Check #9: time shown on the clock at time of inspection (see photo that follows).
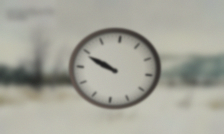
9:49
